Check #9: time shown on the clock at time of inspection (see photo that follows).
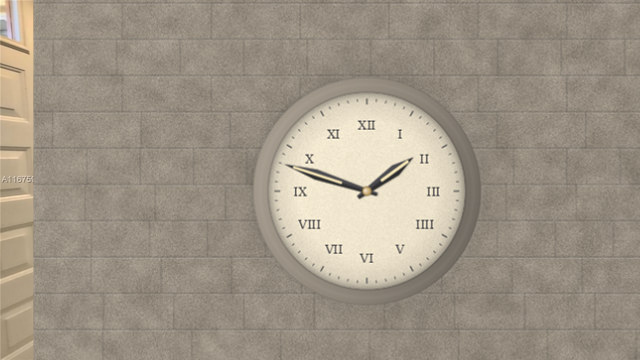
1:48
